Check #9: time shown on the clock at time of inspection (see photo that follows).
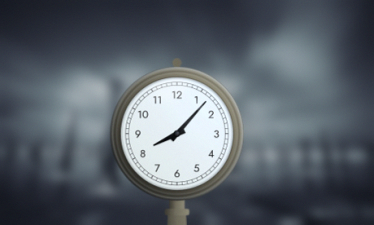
8:07
